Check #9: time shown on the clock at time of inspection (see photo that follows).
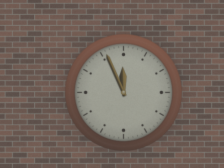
11:56
